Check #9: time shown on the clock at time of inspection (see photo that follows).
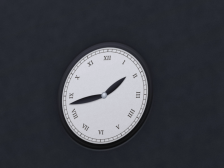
1:43
